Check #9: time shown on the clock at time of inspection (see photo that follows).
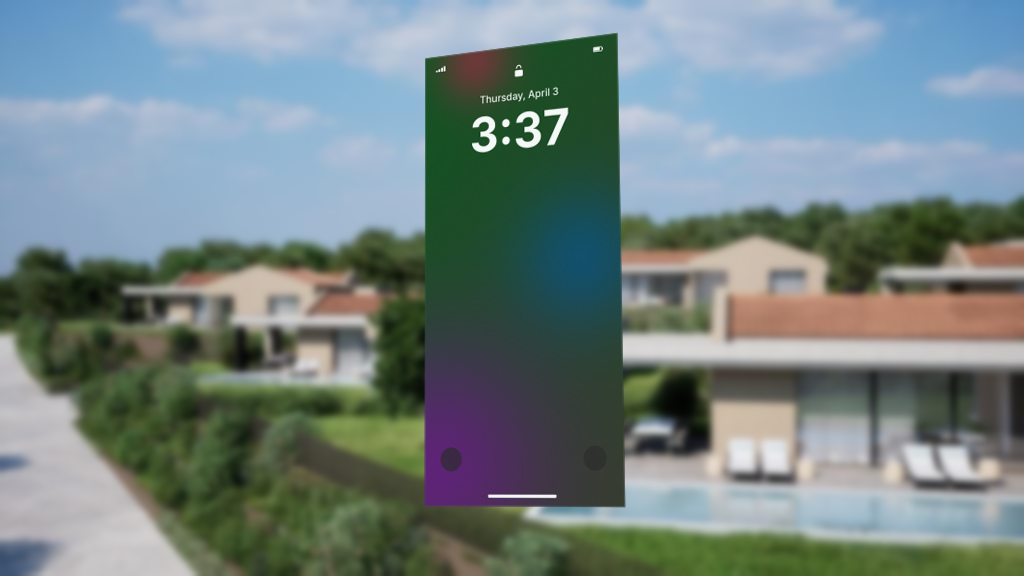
3:37
